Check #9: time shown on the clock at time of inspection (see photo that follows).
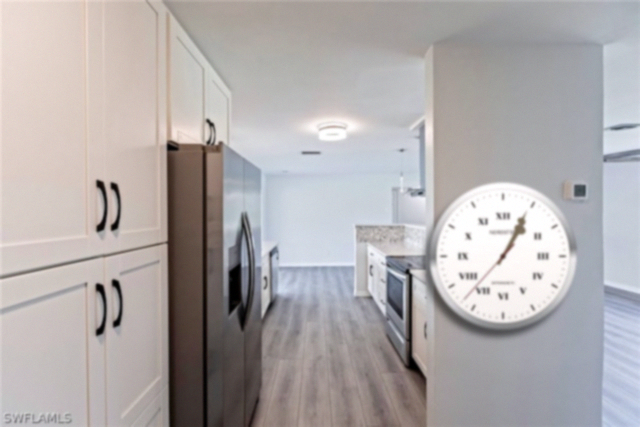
1:04:37
